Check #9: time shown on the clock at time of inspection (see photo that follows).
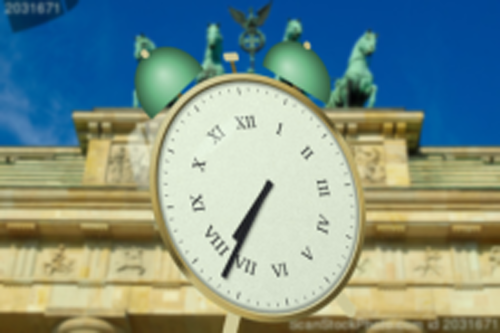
7:37
